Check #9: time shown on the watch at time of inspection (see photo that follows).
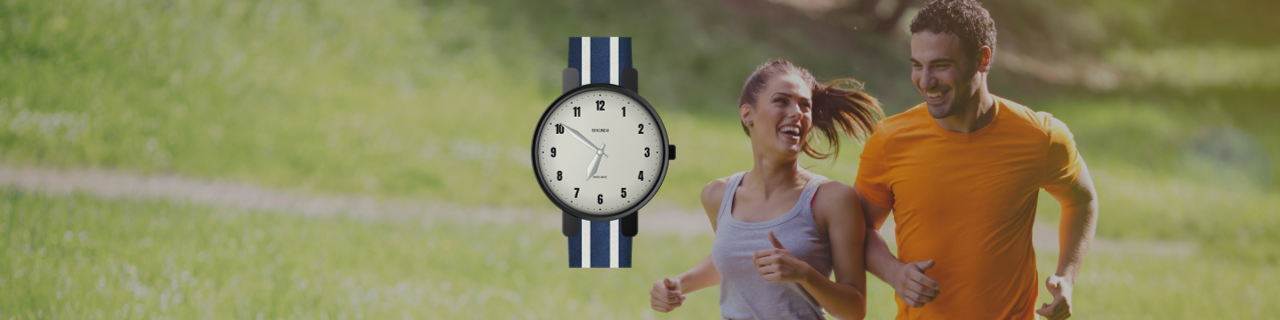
6:51
